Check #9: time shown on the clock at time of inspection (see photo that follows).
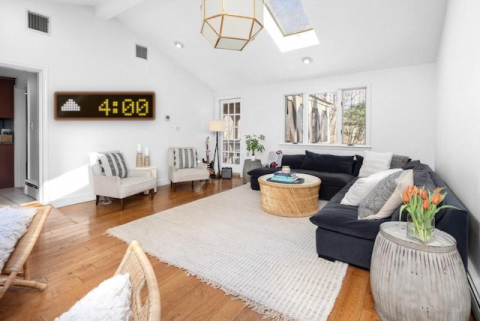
4:00
